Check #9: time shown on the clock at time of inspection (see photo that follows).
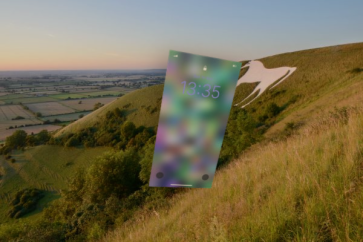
13:35
